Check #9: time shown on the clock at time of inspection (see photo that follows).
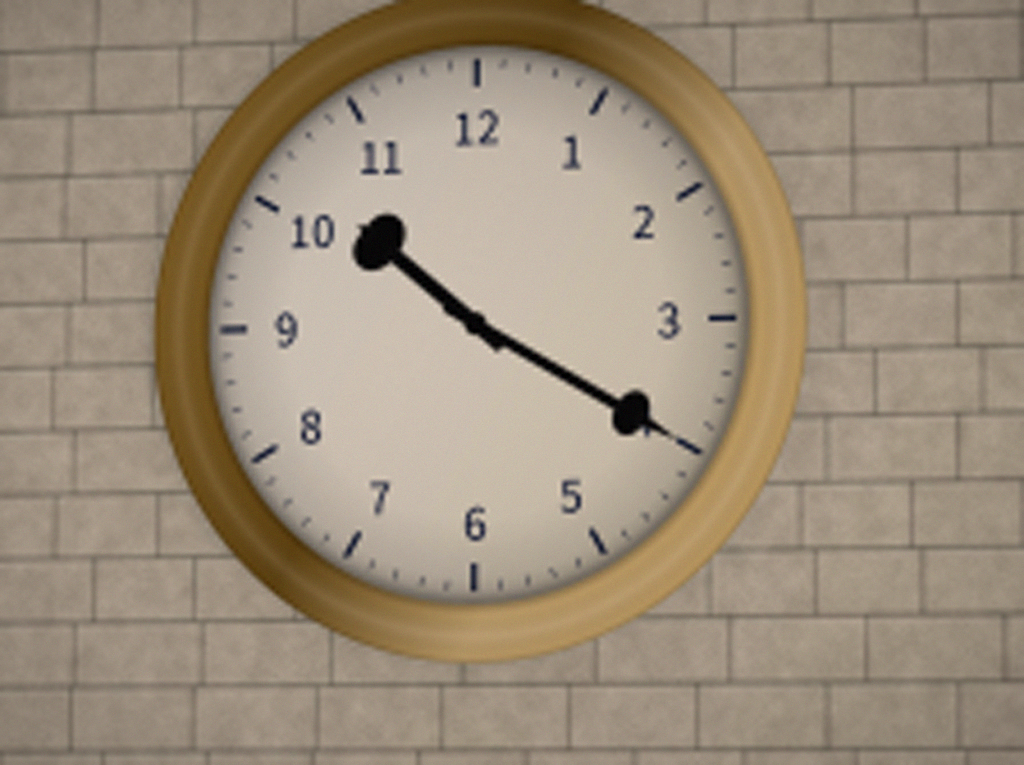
10:20
